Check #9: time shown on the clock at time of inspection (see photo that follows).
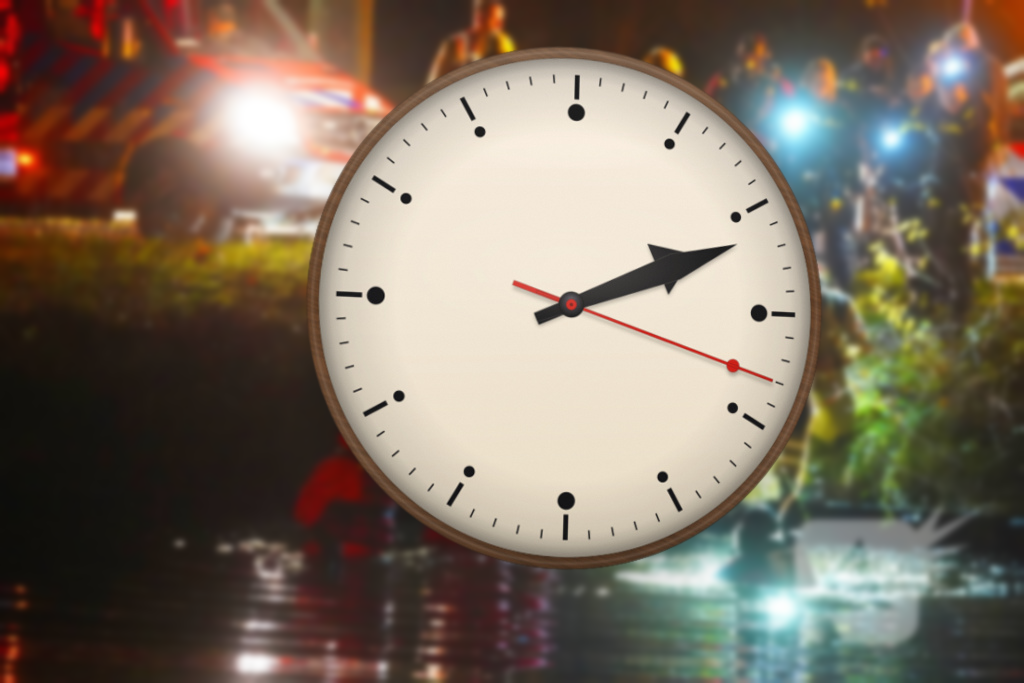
2:11:18
